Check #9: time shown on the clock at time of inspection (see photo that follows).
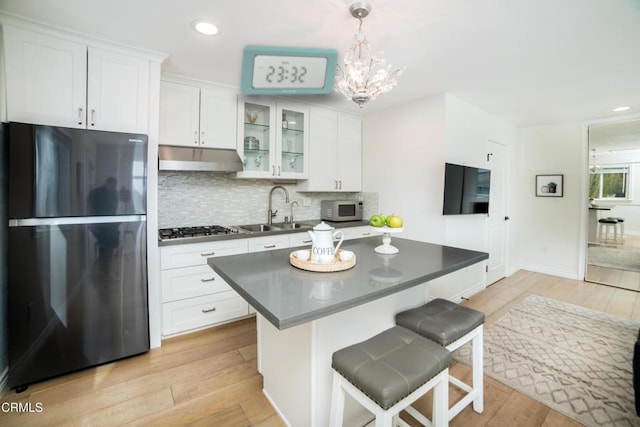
23:32
